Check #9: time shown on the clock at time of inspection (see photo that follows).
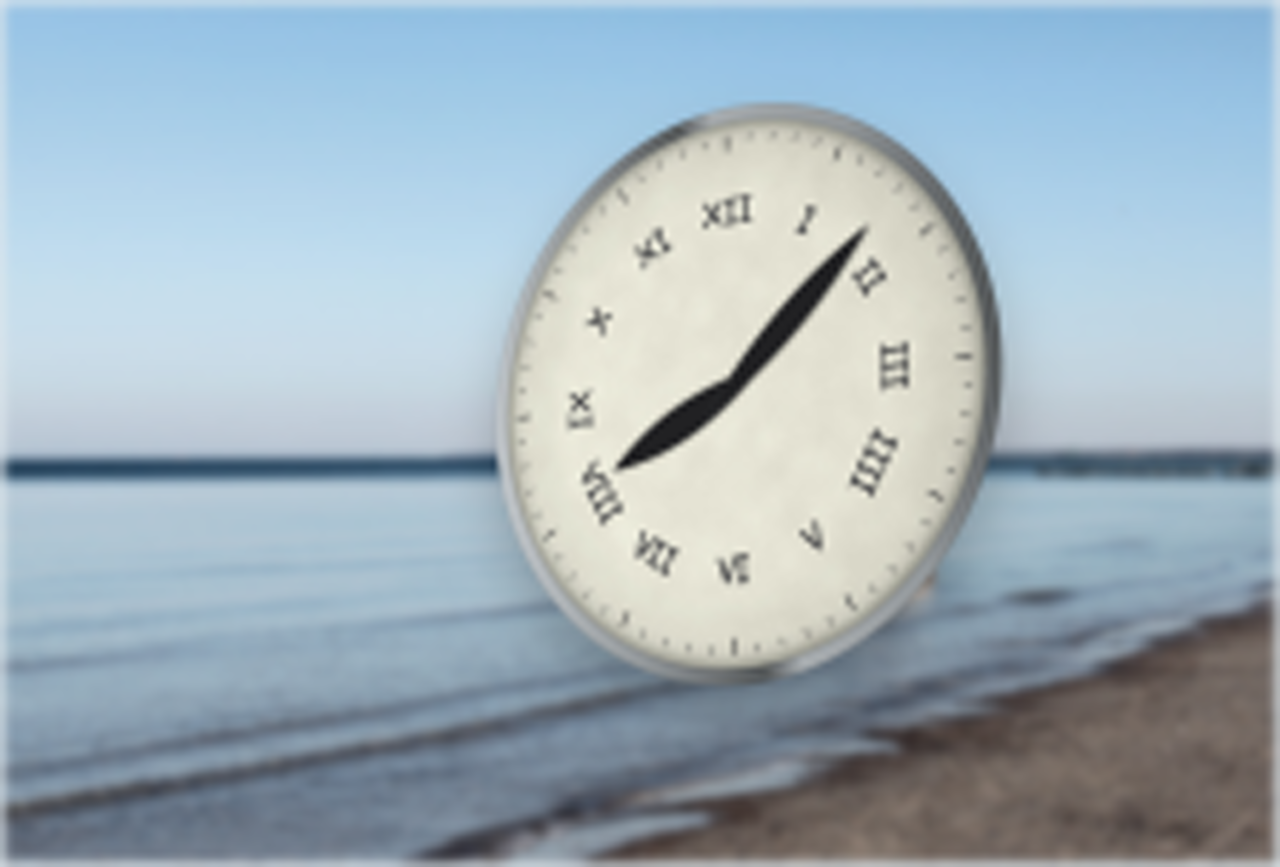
8:08
